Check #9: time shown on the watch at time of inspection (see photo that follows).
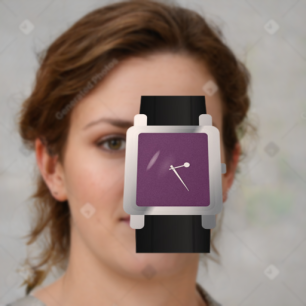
2:25
